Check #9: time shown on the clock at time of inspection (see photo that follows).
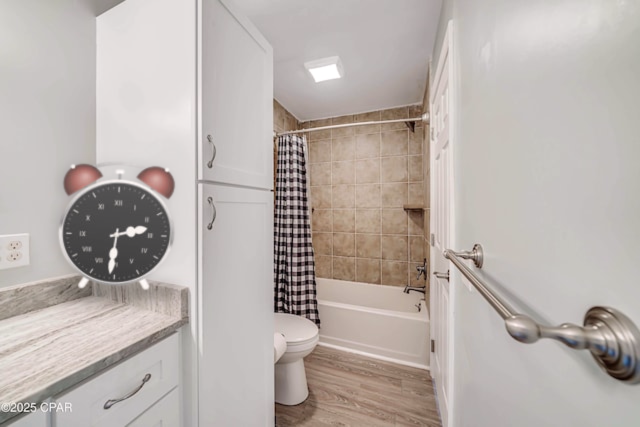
2:31
